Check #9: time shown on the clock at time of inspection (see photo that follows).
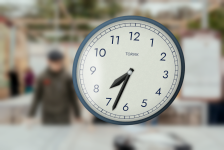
7:33
